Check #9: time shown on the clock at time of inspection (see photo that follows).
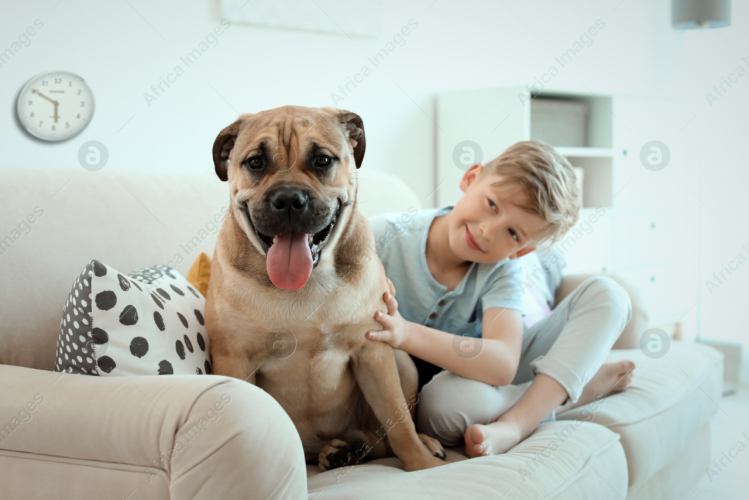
5:50
